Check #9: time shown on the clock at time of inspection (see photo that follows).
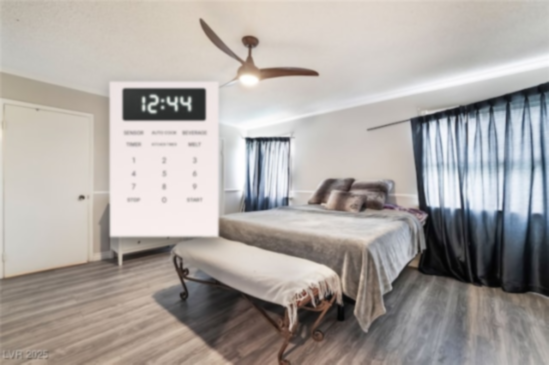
12:44
